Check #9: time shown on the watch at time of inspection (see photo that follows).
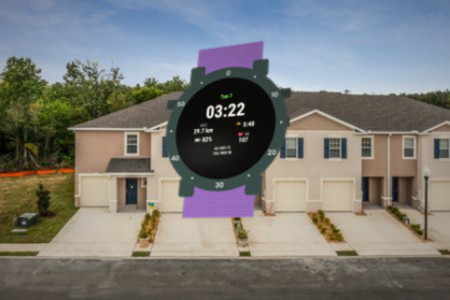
3:22
